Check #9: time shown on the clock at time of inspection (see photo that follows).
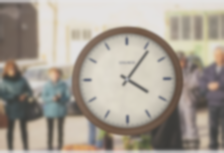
4:06
